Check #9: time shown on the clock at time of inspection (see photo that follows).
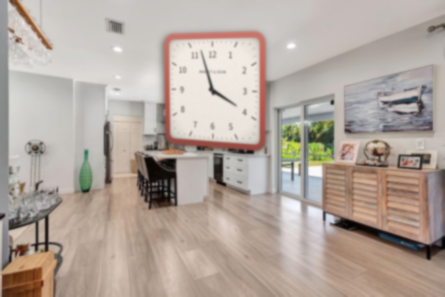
3:57
